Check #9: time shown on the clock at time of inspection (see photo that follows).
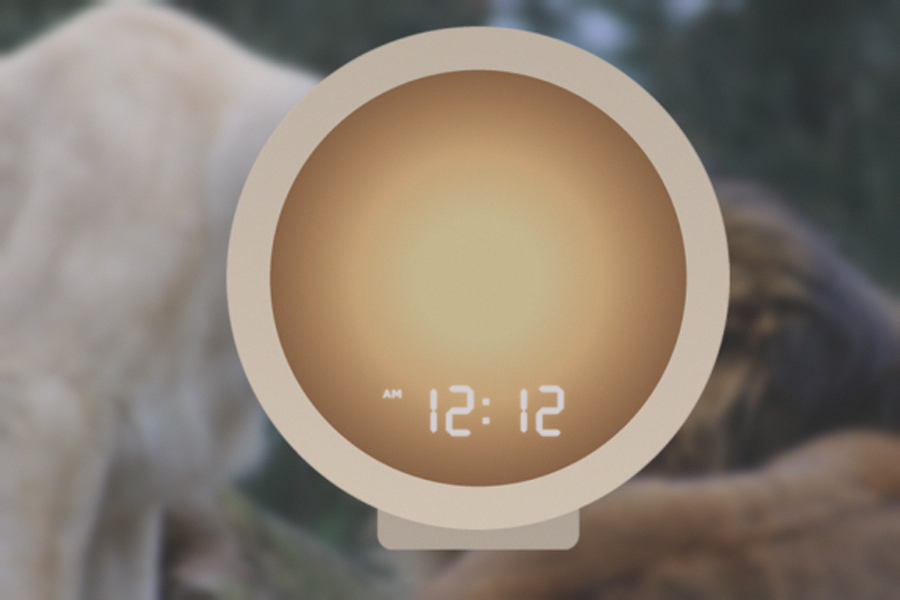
12:12
